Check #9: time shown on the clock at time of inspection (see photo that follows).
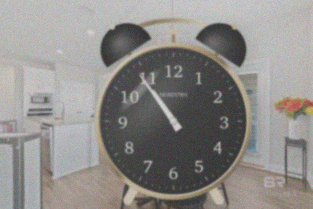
10:54
